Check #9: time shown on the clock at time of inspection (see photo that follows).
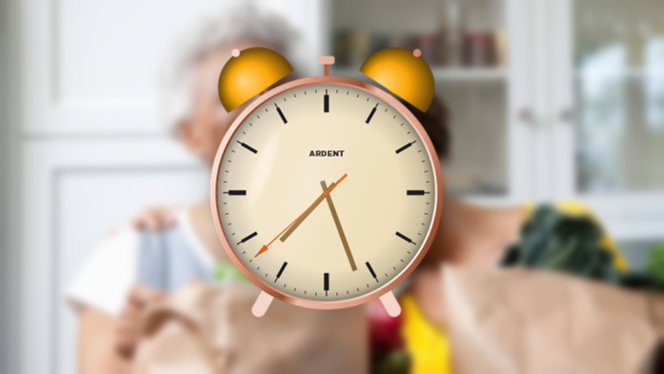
7:26:38
